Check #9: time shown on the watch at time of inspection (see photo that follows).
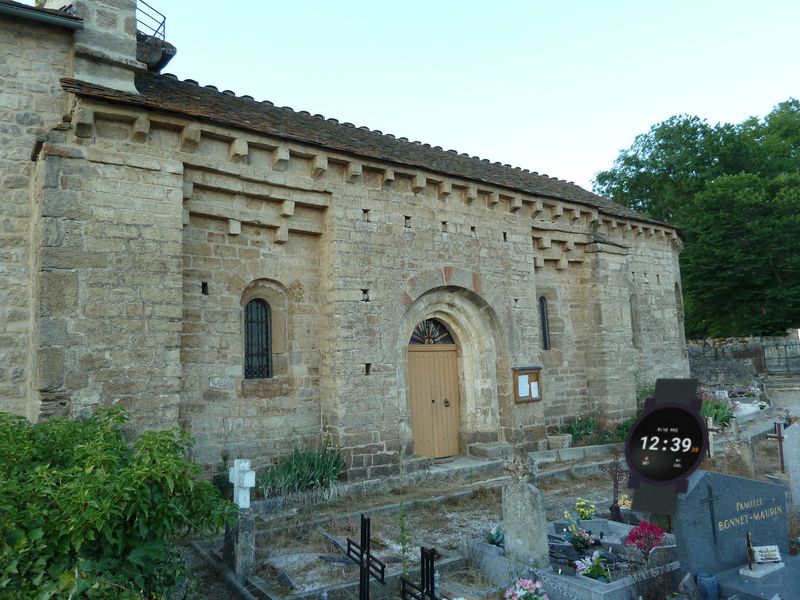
12:39
